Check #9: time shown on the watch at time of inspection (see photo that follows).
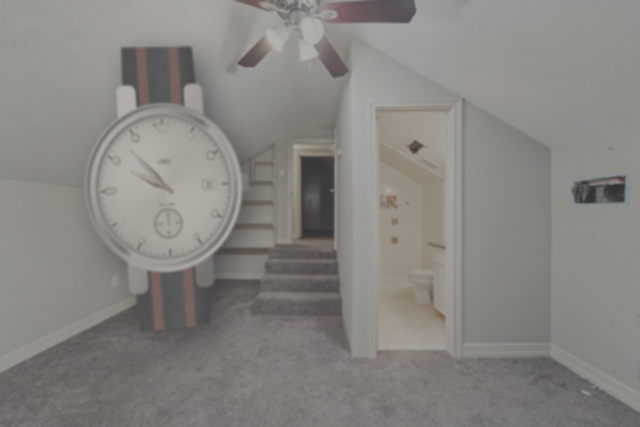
9:53
